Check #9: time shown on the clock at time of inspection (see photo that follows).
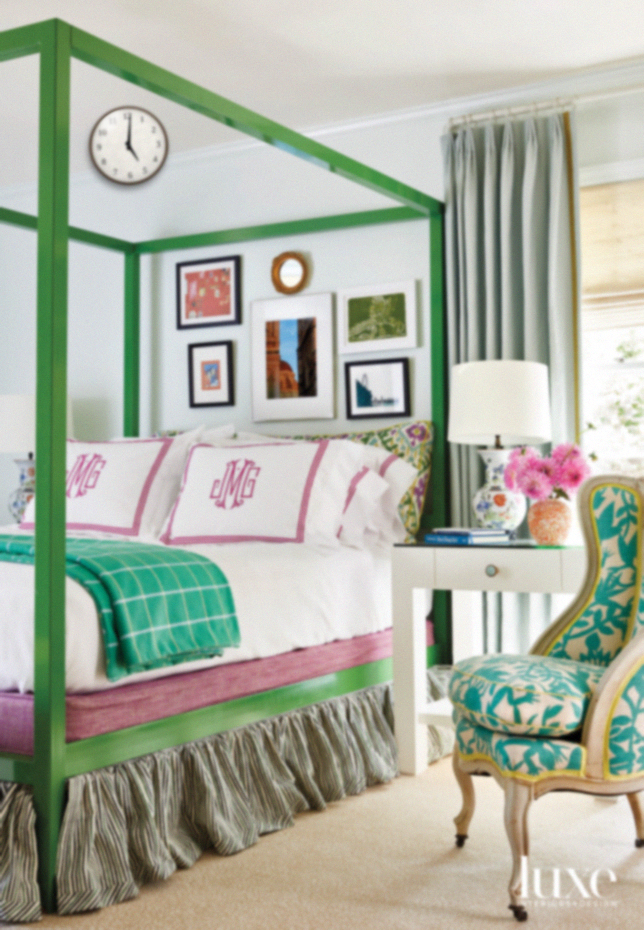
5:01
